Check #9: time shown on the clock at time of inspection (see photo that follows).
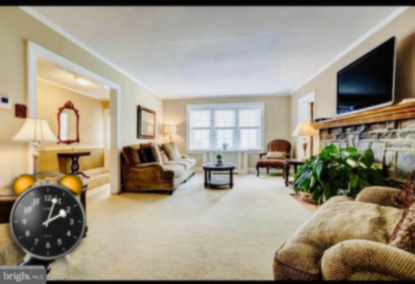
2:03
